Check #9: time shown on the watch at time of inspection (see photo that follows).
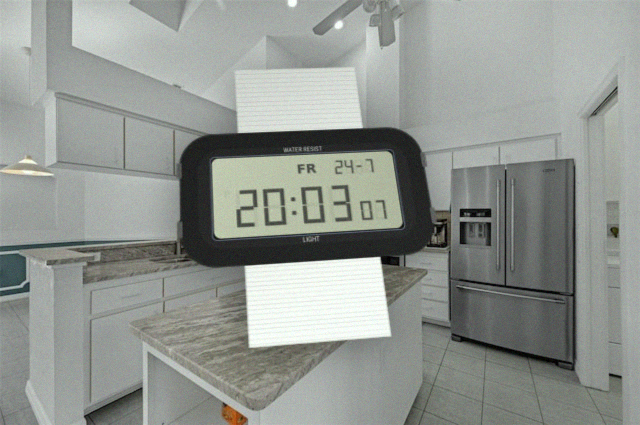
20:03:07
